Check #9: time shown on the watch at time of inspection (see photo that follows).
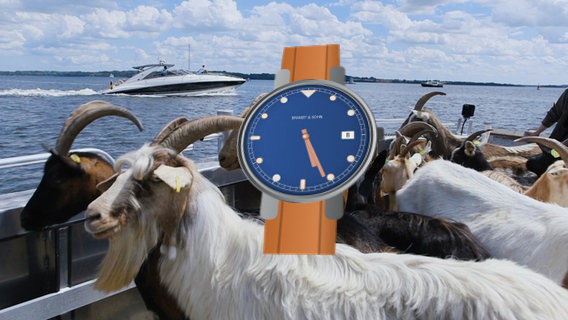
5:26
